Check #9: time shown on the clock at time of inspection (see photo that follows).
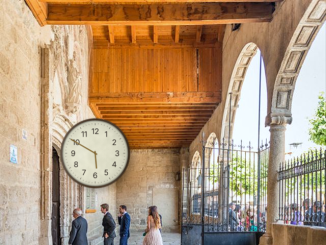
5:50
